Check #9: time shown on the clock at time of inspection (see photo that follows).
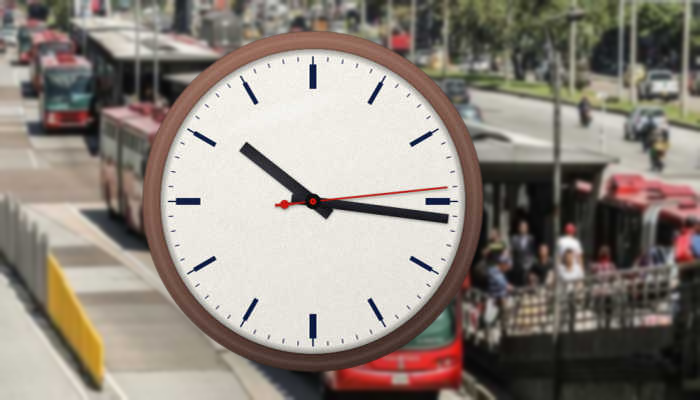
10:16:14
